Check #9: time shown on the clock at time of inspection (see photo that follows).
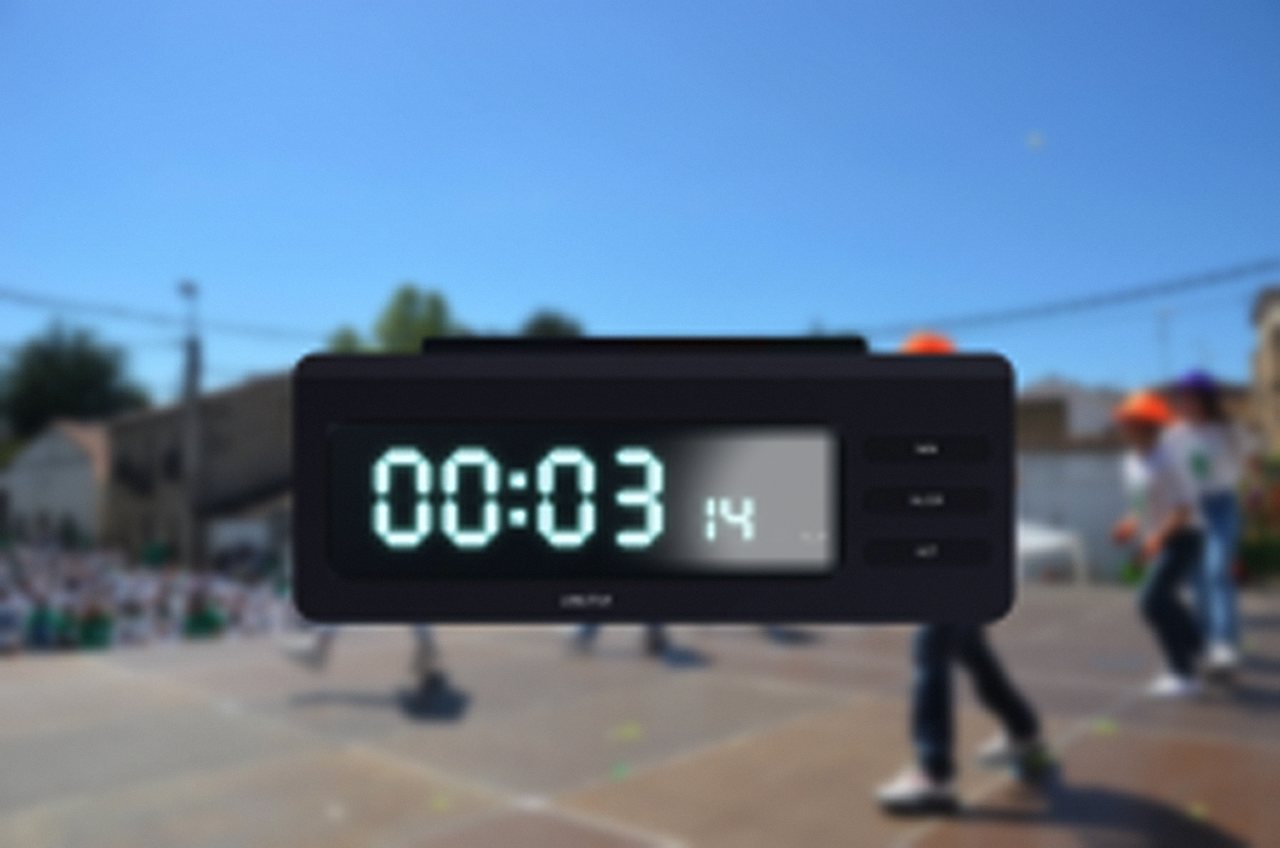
0:03:14
